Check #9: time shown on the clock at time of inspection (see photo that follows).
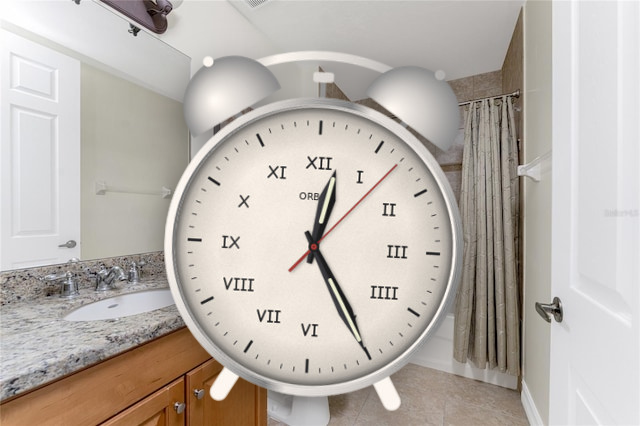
12:25:07
